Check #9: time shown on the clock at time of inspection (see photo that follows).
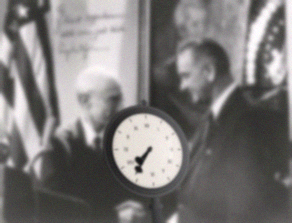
7:36
